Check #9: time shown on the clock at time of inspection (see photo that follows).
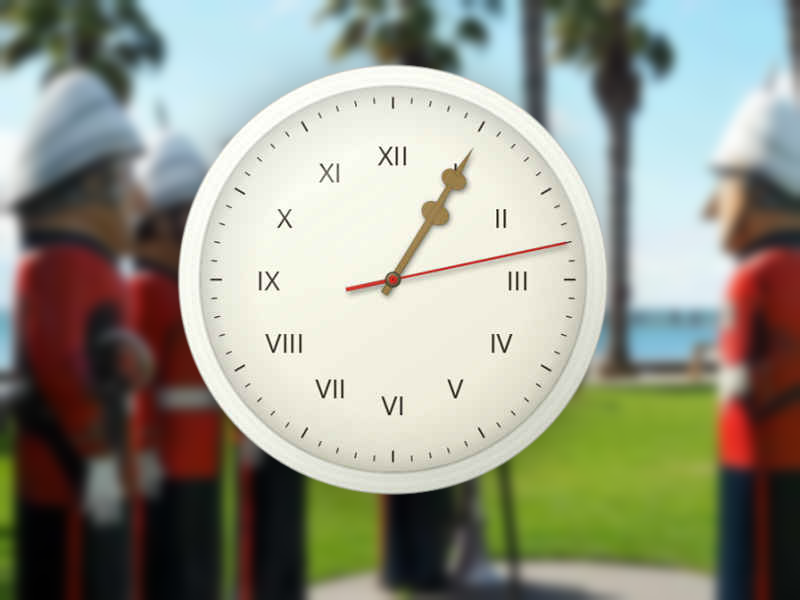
1:05:13
